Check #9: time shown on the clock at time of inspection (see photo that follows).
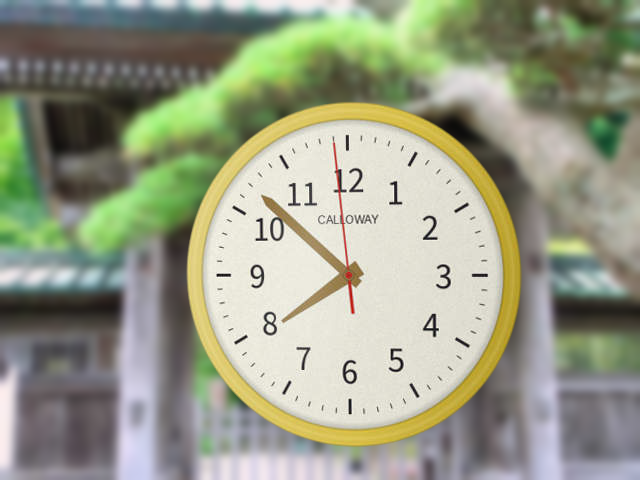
7:51:59
